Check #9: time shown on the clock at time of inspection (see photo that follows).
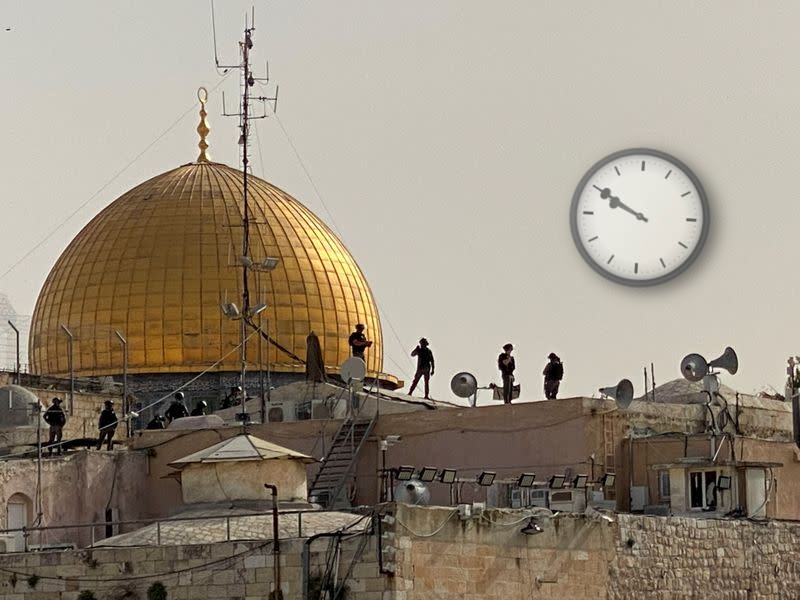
9:50
